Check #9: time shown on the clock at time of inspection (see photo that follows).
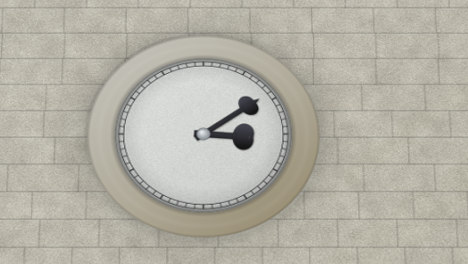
3:09
